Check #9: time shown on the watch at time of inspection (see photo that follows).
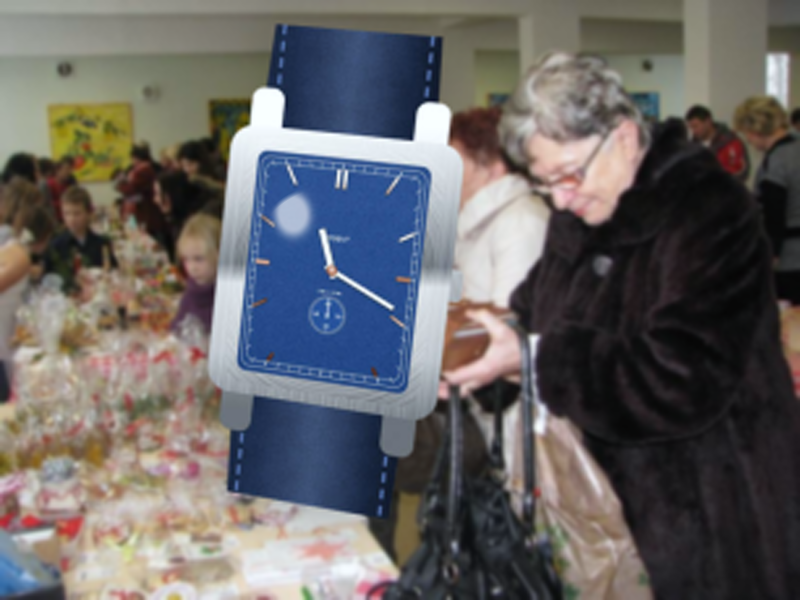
11:19
